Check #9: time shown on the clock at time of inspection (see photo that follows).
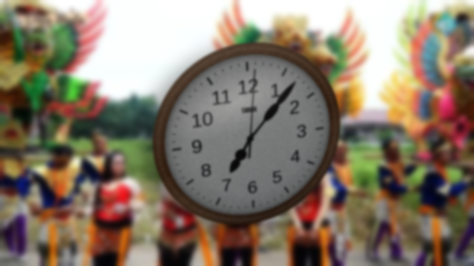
7:07:01
